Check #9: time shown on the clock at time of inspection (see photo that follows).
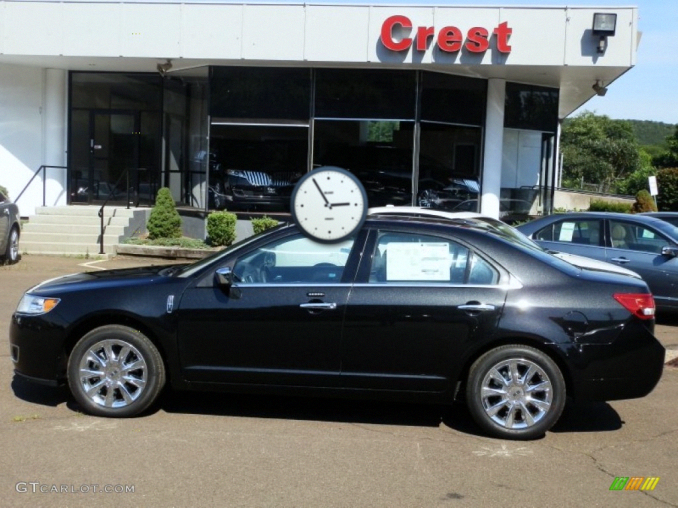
2:55
